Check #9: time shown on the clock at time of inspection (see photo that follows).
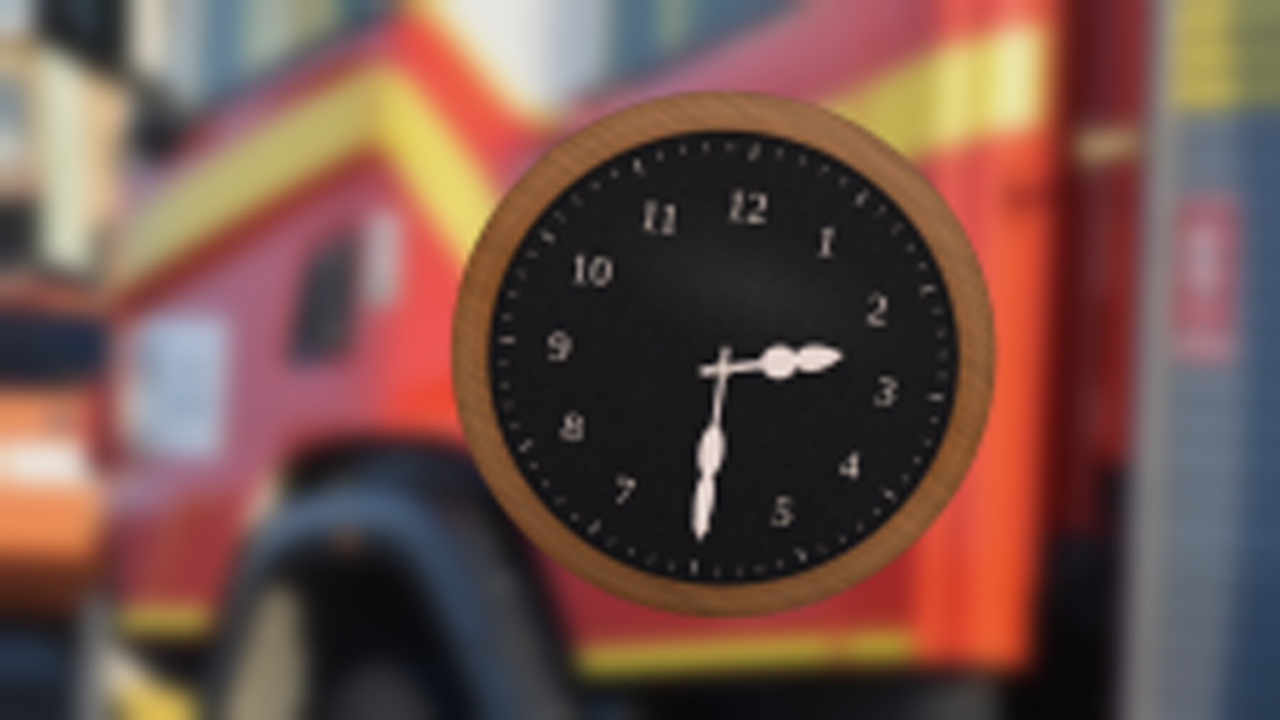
2:30
